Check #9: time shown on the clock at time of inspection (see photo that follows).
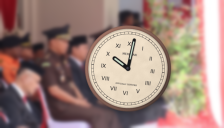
10:01
